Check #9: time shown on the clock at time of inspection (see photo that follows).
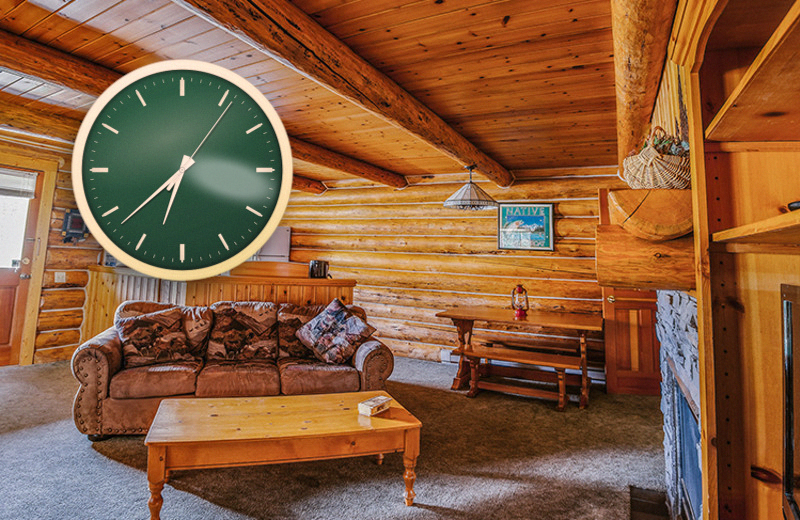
6:38:06
